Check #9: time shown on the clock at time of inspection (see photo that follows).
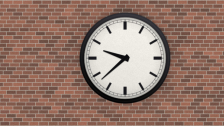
9:38
